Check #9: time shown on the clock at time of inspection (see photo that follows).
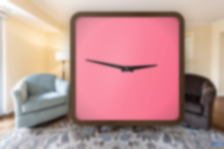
2:47
